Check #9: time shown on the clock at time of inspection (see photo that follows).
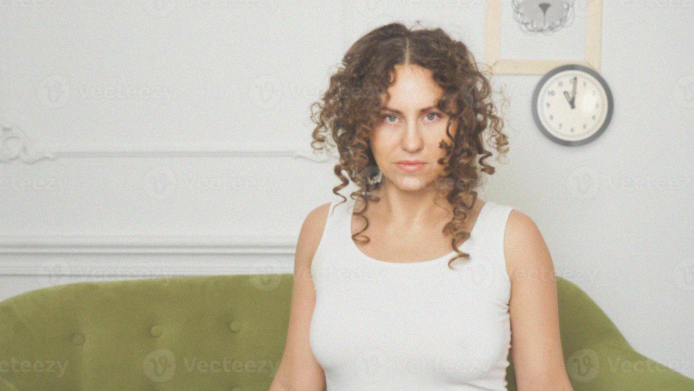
11:01
